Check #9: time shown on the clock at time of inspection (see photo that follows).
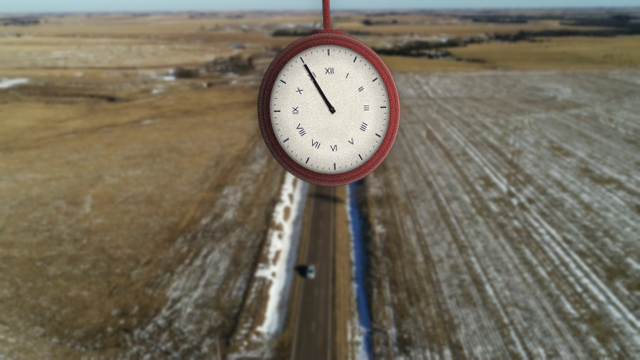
10:55
